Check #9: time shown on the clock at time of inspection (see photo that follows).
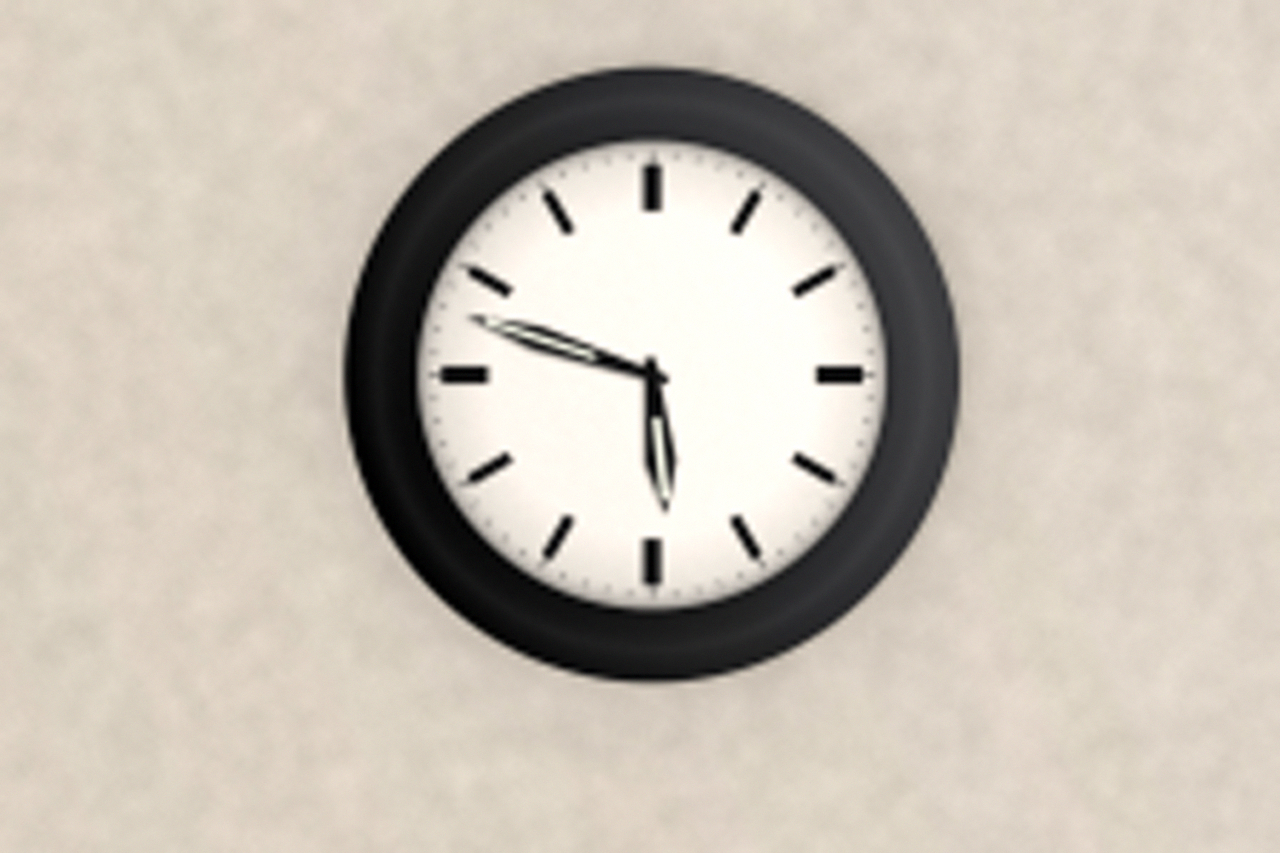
5:48
